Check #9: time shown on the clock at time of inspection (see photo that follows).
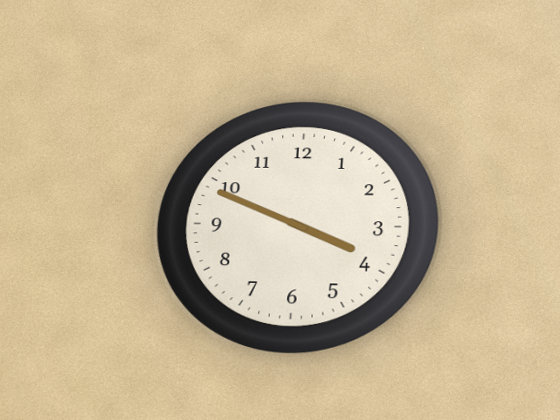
3:49
